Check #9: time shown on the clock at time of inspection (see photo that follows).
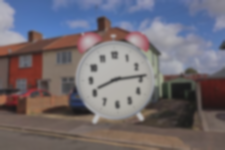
8:14
